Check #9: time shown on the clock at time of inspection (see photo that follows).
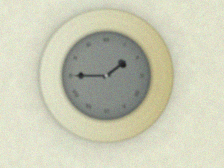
1:45
